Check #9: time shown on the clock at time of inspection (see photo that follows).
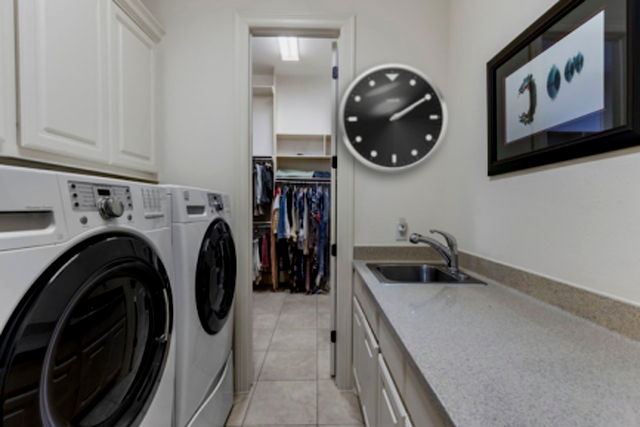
2:10
